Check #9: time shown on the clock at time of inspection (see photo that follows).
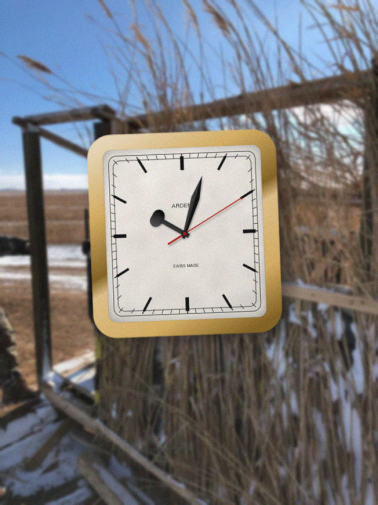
10:03:10
